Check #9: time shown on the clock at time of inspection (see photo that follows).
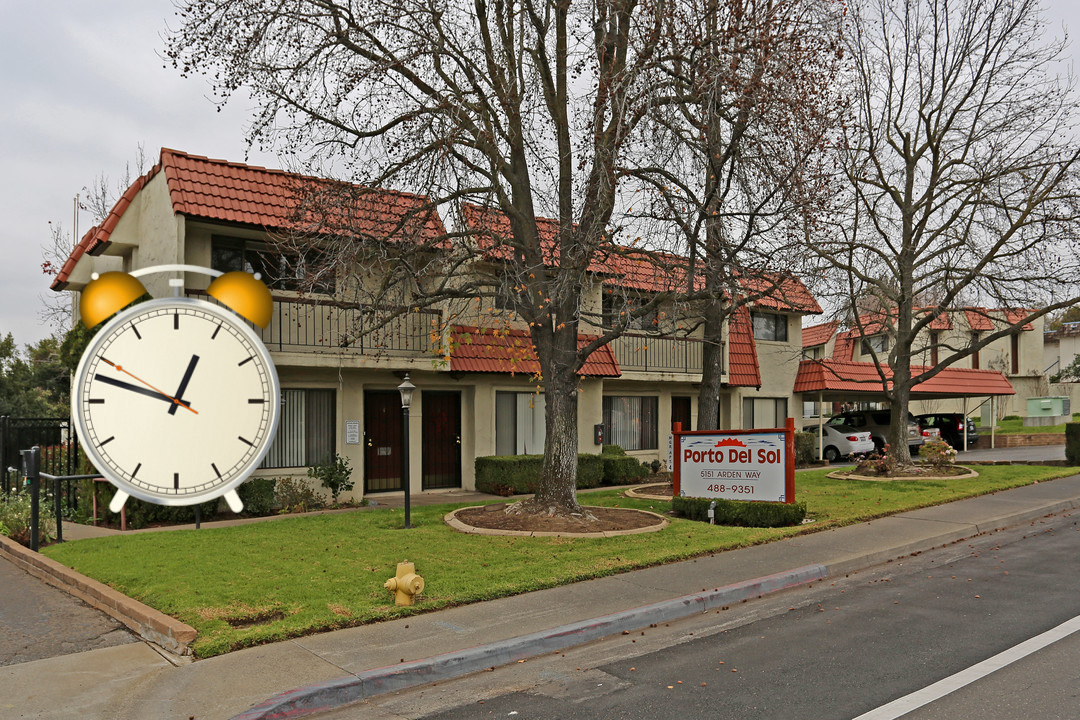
12:47:50
